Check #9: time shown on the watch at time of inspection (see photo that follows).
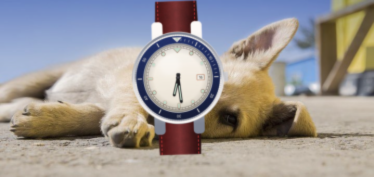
6:29
